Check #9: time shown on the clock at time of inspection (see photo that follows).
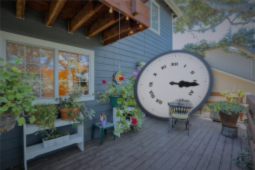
3:16
